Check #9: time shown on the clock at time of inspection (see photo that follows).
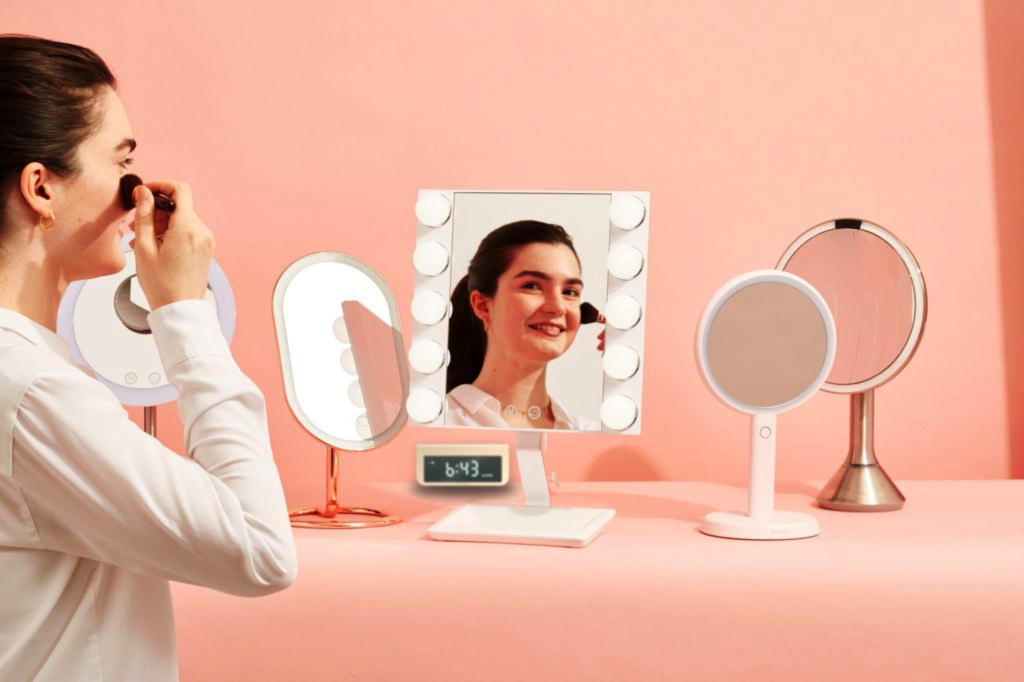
6:43
